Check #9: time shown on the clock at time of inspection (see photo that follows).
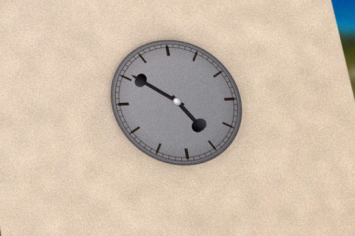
4:51
